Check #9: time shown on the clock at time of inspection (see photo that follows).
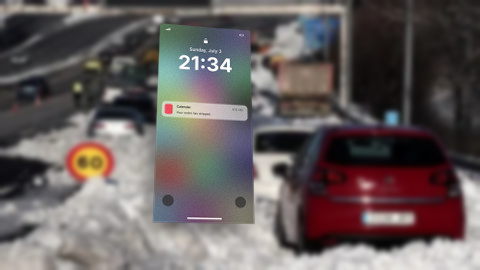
21:34
